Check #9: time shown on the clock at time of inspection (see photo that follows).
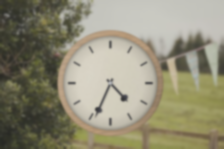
4:34
